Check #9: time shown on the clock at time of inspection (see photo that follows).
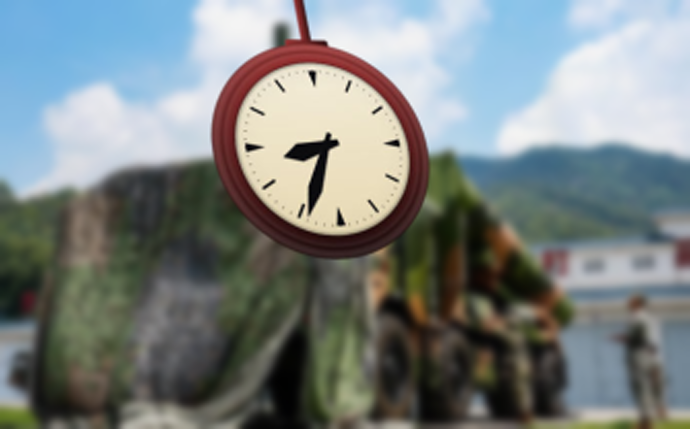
8:34
